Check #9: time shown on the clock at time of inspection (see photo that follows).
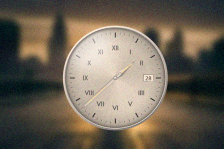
1:38
